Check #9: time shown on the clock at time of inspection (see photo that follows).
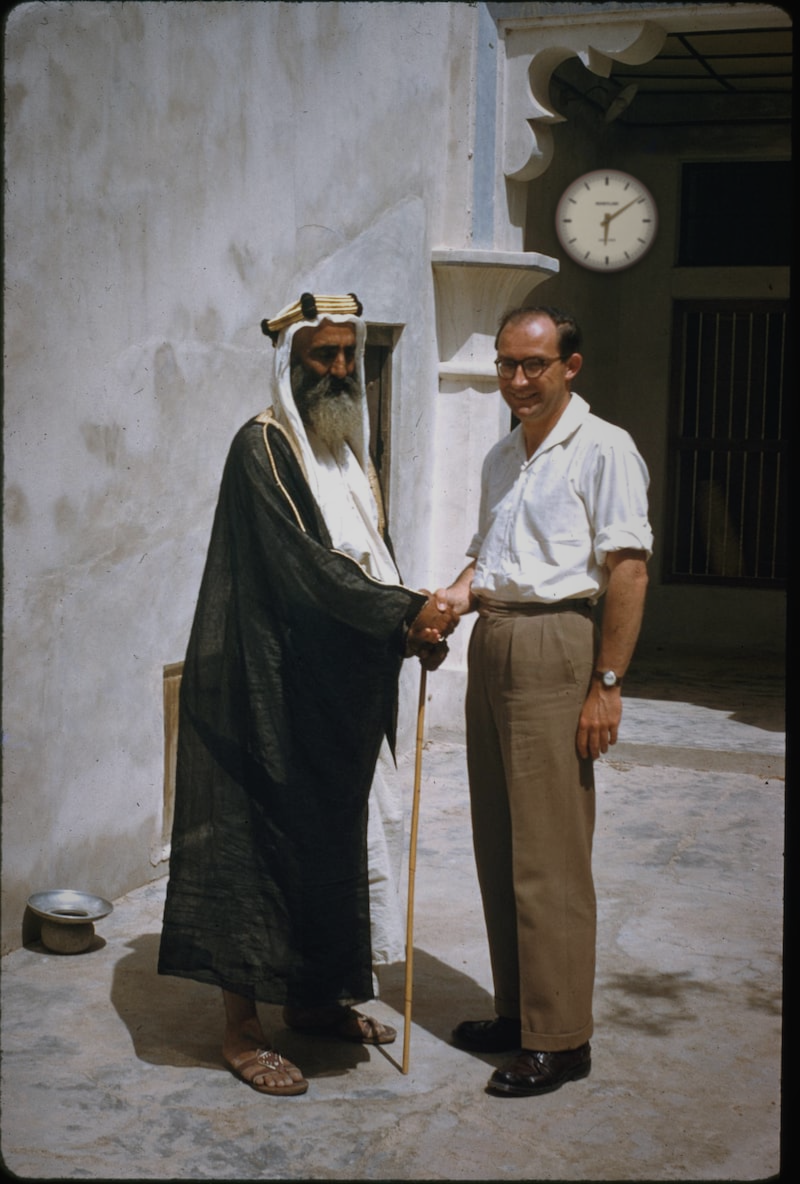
6:09
